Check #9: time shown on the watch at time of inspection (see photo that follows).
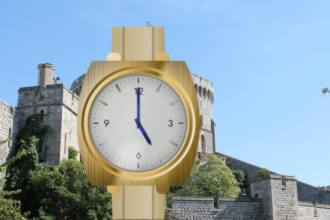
5:00
